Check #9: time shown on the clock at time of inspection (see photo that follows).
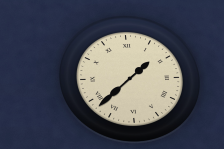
1:38
